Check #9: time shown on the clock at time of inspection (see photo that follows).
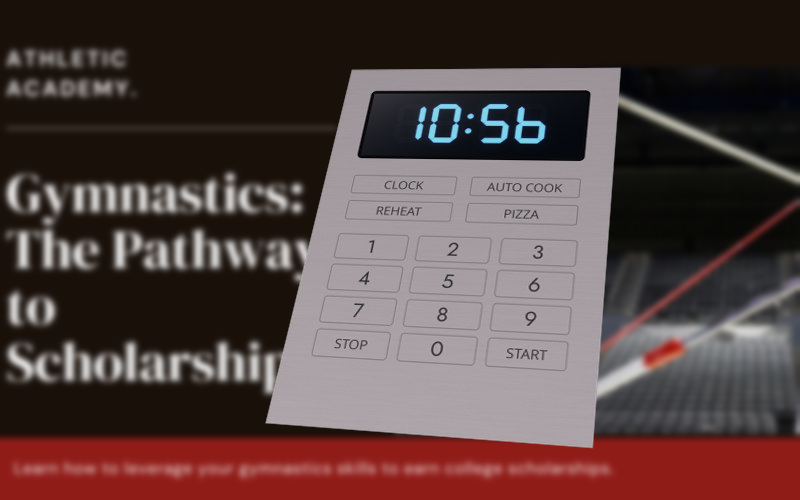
10:56
